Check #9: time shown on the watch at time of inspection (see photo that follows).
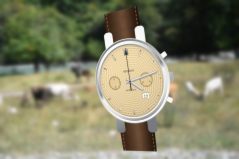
4:13
